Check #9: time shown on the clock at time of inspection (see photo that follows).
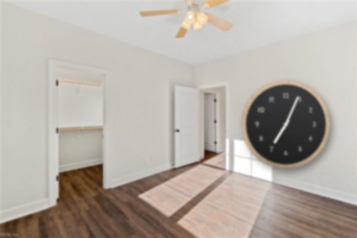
7:04
